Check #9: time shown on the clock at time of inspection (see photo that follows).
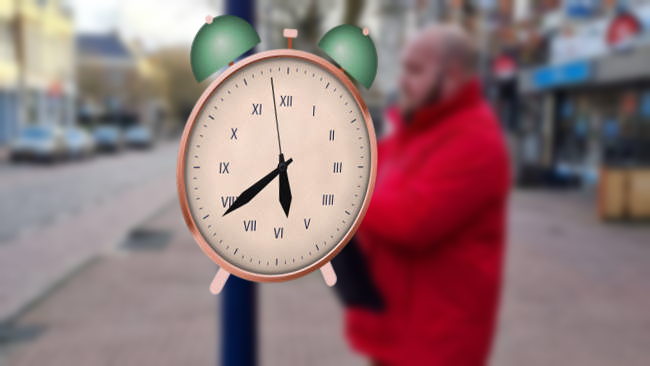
5:38:58
